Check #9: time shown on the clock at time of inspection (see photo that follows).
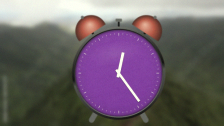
12:24
